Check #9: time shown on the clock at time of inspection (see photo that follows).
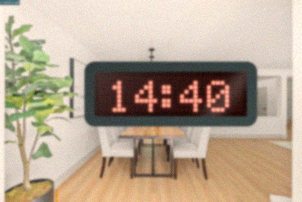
14:40
